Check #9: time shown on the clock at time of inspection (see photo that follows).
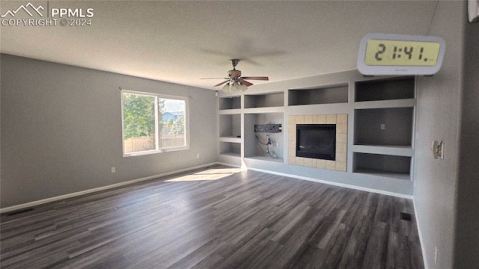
21:41
